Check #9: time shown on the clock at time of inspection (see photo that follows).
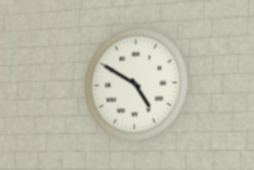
4:50
